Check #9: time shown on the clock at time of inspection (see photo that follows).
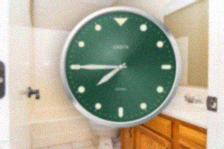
7:45
